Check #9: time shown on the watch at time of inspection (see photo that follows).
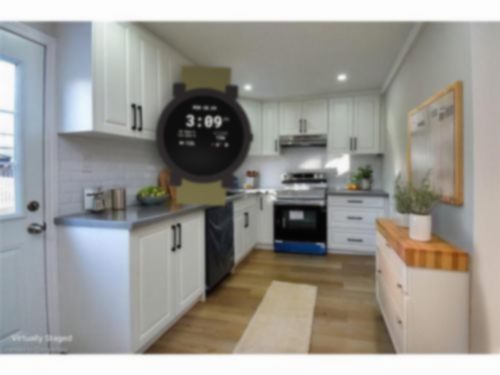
3:09
